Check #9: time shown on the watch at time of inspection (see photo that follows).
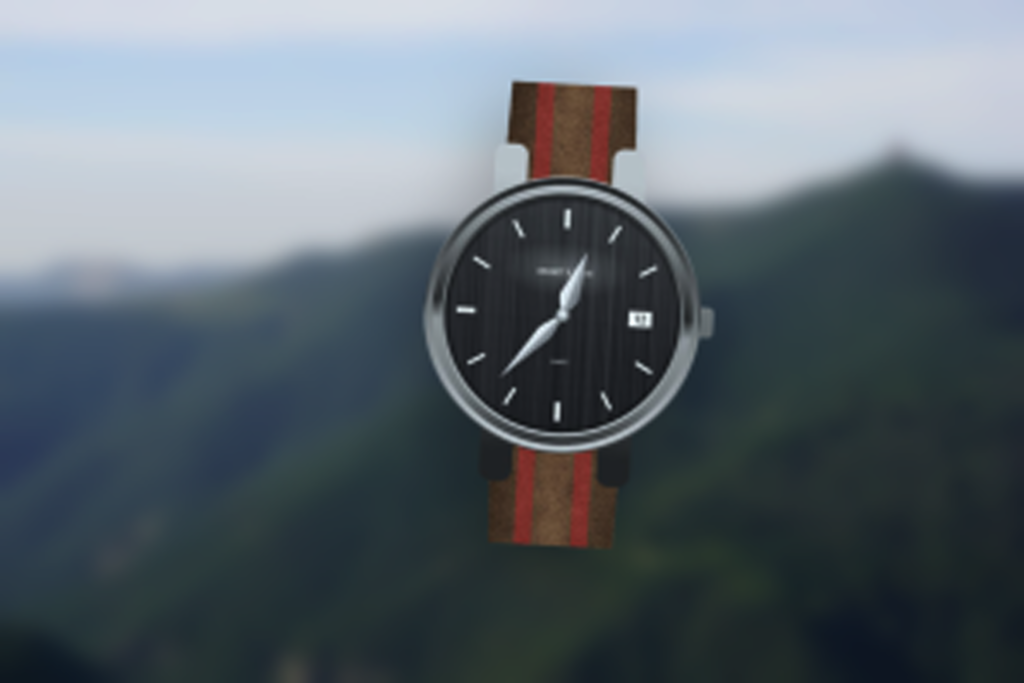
12:37
